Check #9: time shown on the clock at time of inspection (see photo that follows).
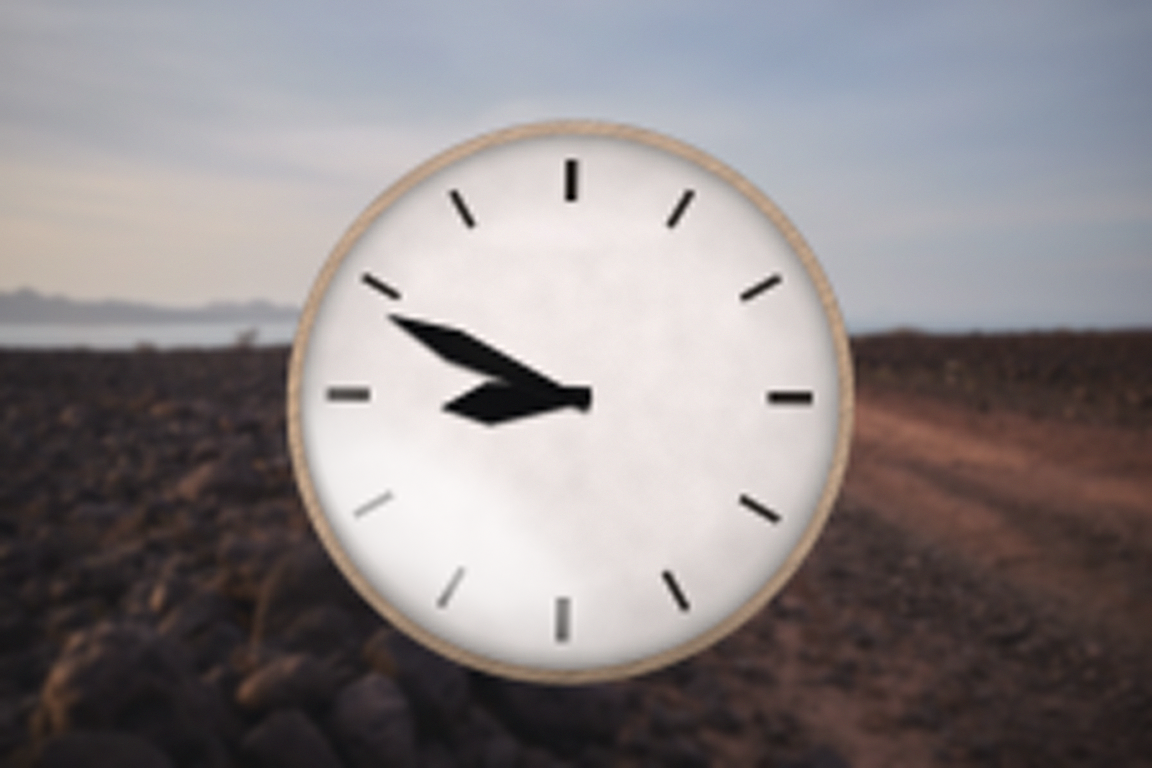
8:49
